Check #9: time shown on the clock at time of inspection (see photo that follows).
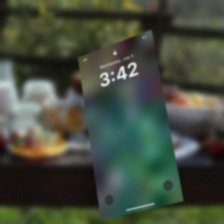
3:42
